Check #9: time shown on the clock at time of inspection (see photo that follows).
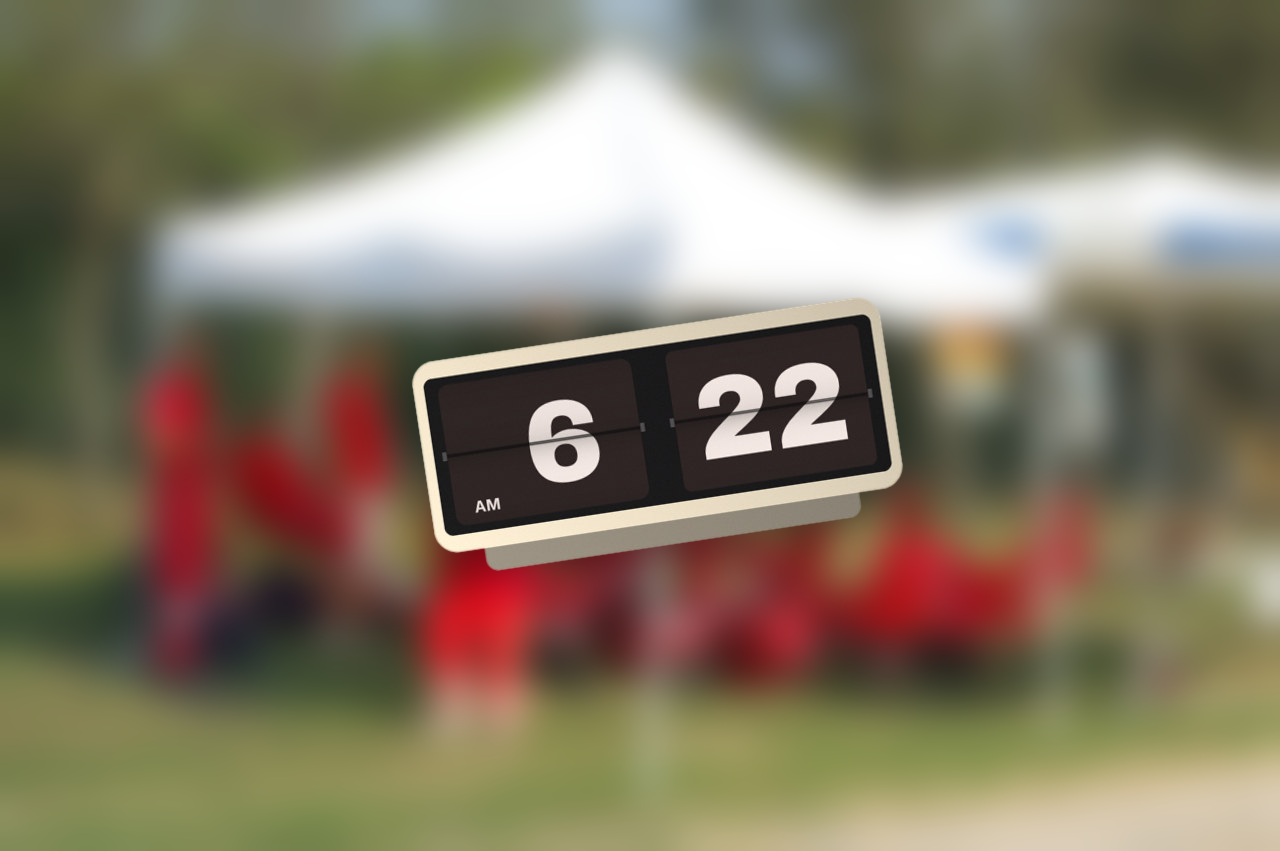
6:22
